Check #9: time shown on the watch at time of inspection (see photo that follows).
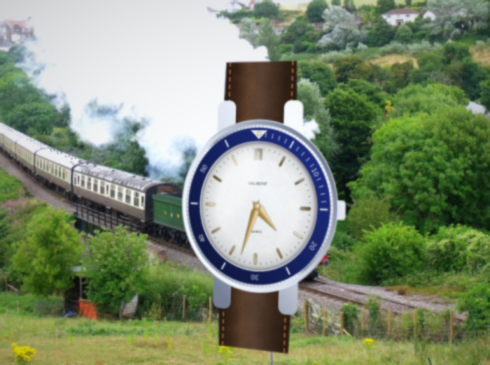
4:33
